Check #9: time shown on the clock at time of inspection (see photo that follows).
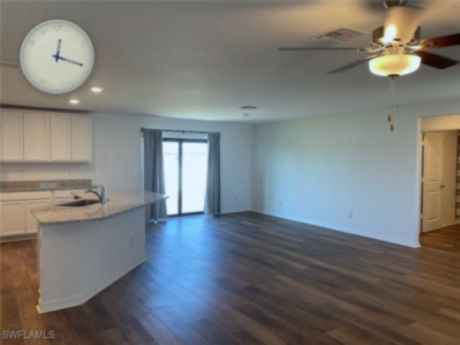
12:18
